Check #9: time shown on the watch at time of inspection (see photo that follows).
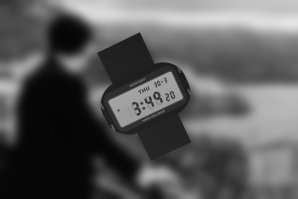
3:49:20
